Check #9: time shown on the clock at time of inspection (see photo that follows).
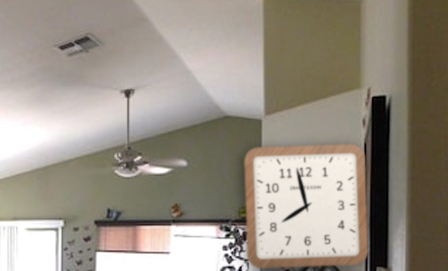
7:58
